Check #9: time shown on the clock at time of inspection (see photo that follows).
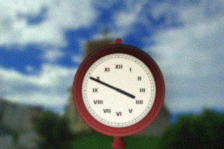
3:49
